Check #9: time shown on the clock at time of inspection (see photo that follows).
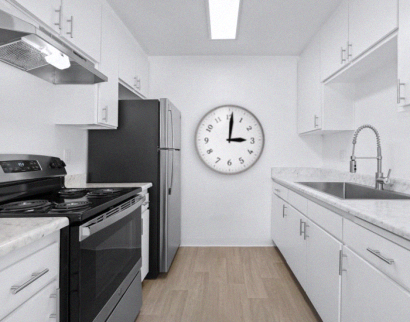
3:01
